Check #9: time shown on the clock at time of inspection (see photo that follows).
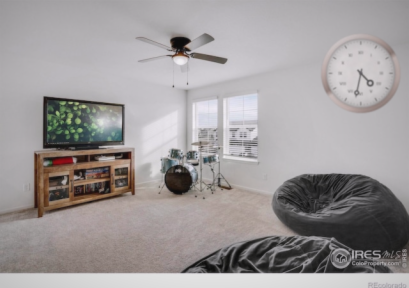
4:32
